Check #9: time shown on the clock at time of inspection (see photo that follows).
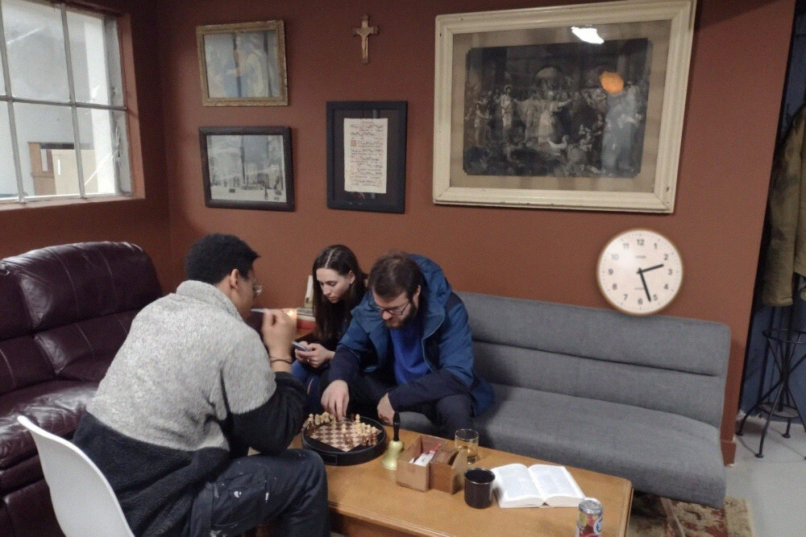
2:27
